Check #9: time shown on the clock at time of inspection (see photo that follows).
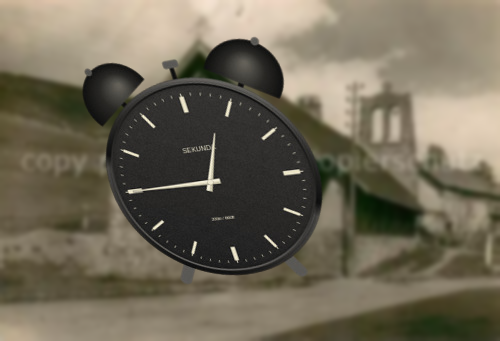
12:45
